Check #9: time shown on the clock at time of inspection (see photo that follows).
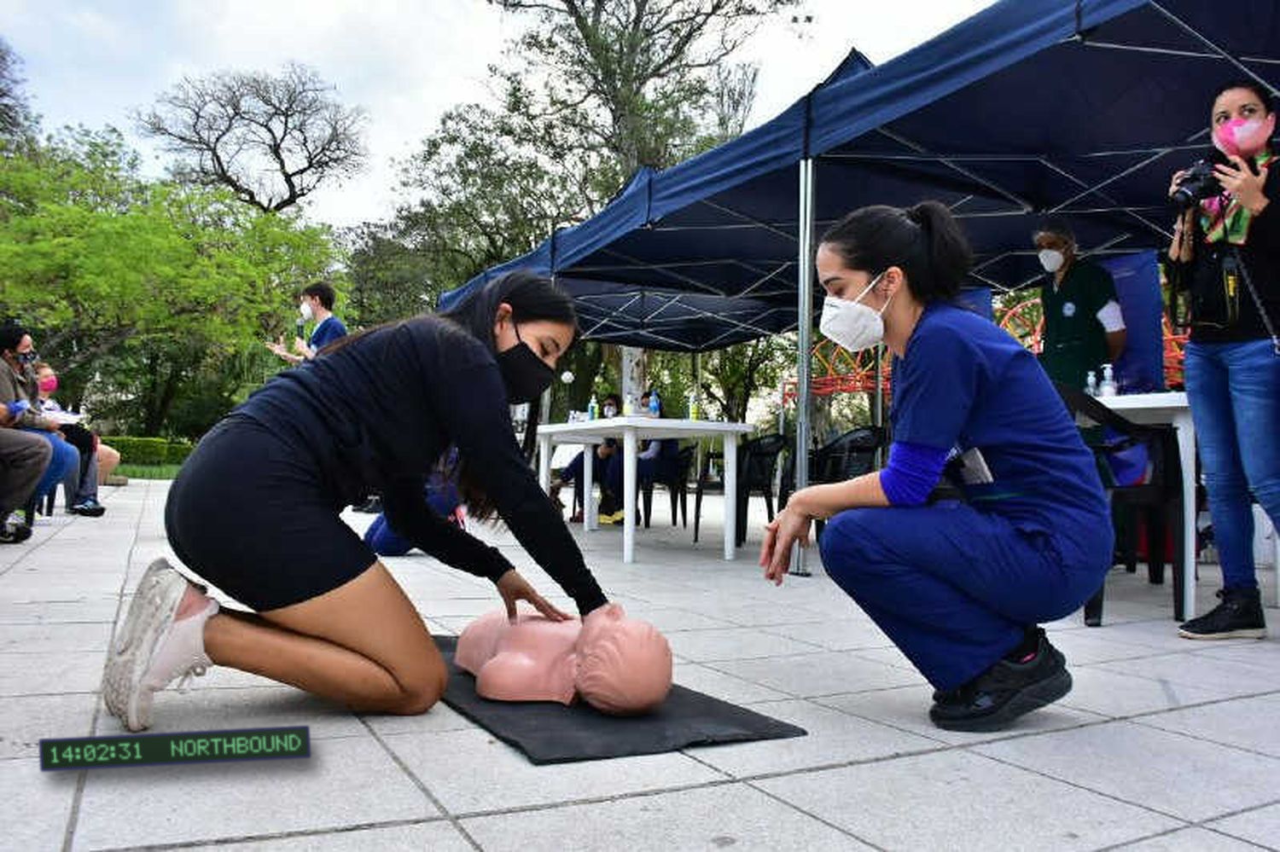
14:02:31
